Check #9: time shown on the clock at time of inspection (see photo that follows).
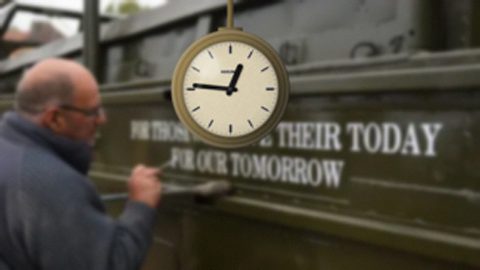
12:46
